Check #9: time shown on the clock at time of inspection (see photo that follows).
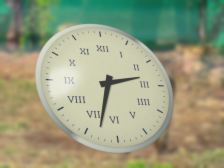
2:33
